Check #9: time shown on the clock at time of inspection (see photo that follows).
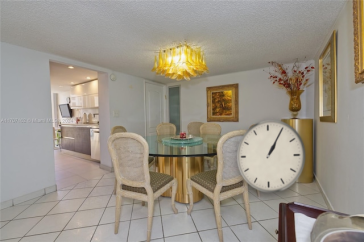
1:05
